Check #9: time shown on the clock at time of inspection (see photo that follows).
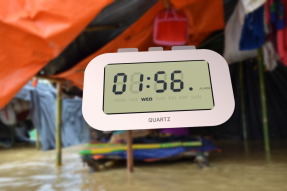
1:56
